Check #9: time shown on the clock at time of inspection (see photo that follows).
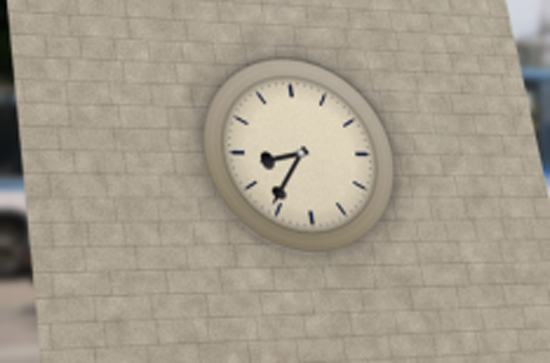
8:36
